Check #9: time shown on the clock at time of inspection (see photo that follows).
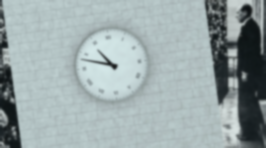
10:48
